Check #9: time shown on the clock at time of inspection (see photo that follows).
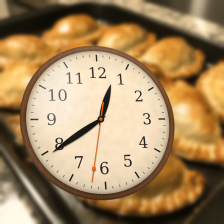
12:39:32
